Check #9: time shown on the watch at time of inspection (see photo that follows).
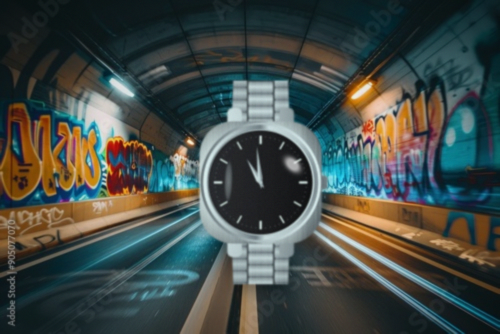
10:59
